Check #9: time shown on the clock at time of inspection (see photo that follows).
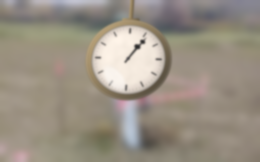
1:06
